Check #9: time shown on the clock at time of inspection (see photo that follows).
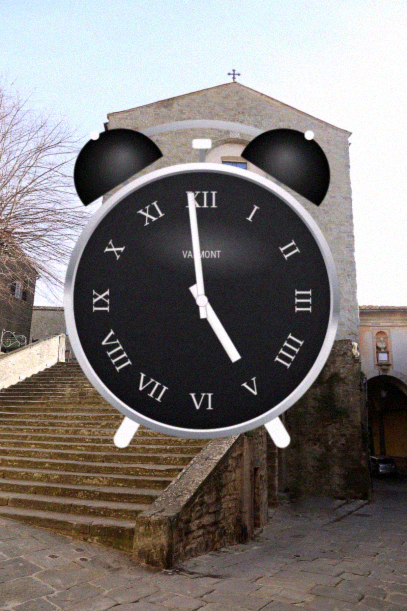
4:59
